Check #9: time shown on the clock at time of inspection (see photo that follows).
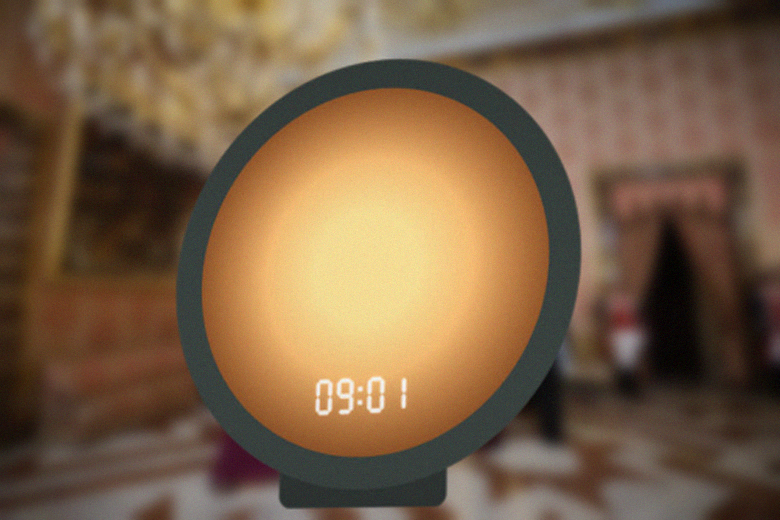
9:01
